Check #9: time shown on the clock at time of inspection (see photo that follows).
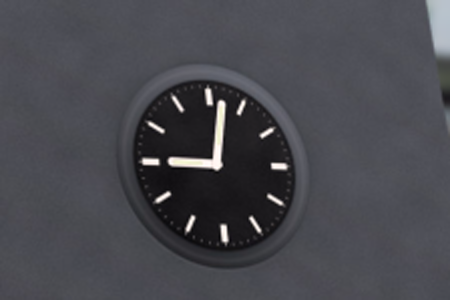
9:02
